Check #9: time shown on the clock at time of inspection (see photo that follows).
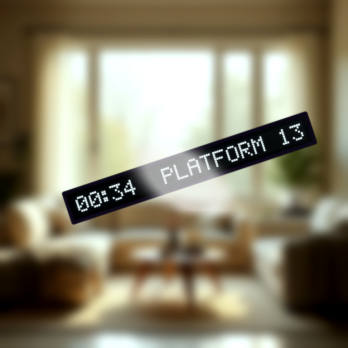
0:34
